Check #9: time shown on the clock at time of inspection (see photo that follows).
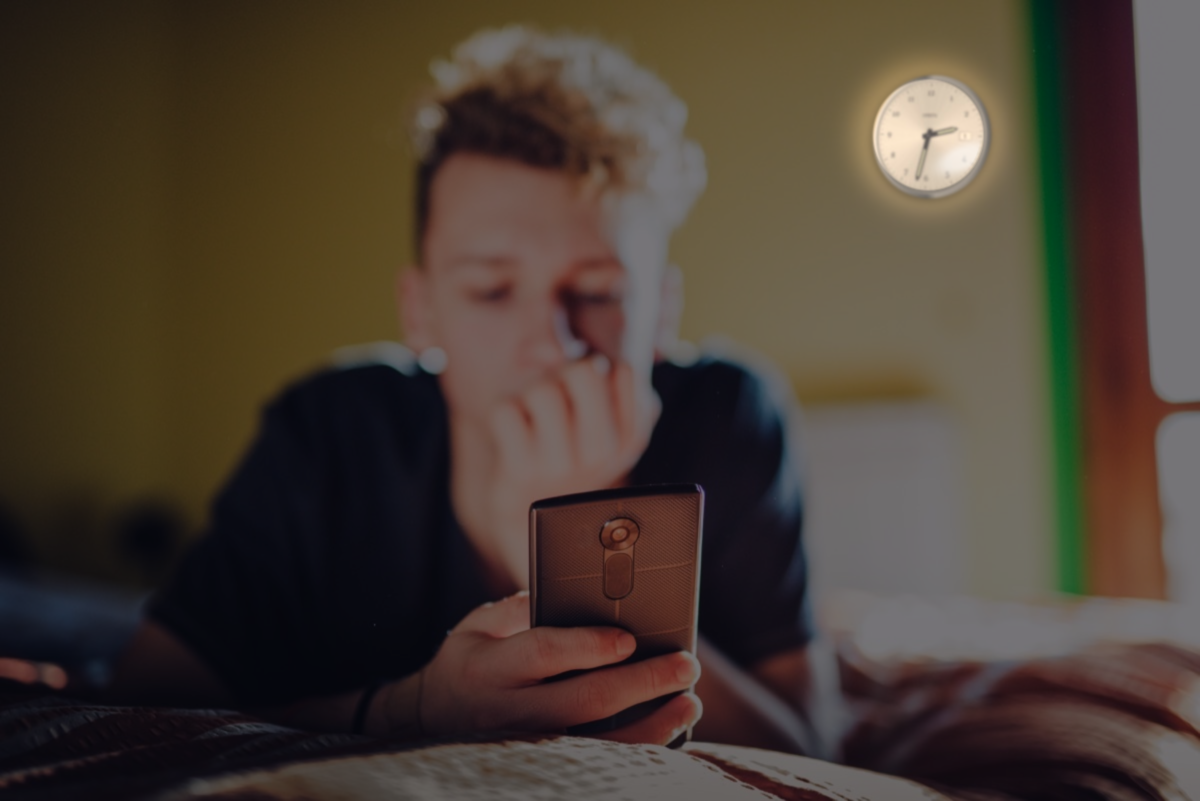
2:32
